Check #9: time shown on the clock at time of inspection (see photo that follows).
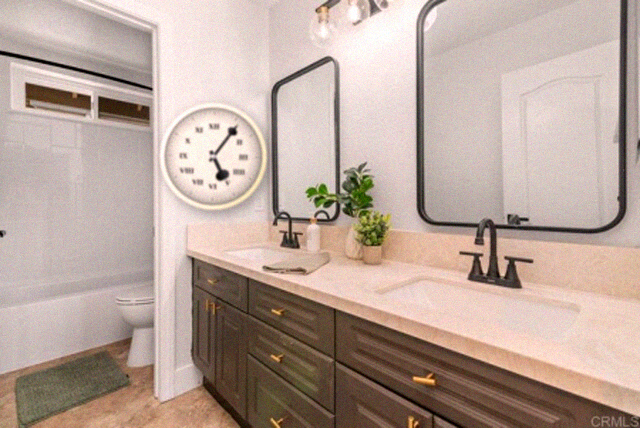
5:06
